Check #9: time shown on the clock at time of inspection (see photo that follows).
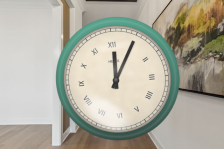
12:05
